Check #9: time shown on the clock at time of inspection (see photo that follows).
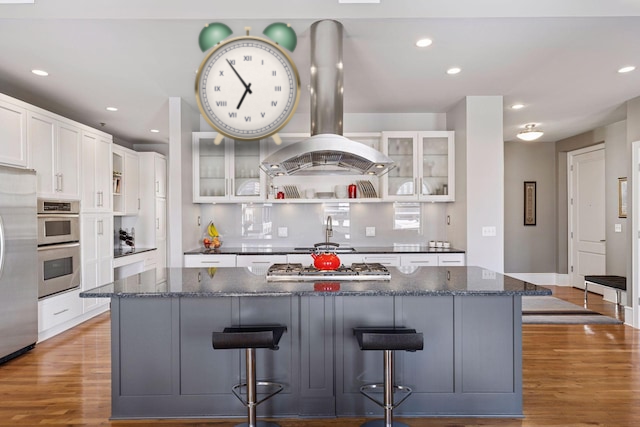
6:54
